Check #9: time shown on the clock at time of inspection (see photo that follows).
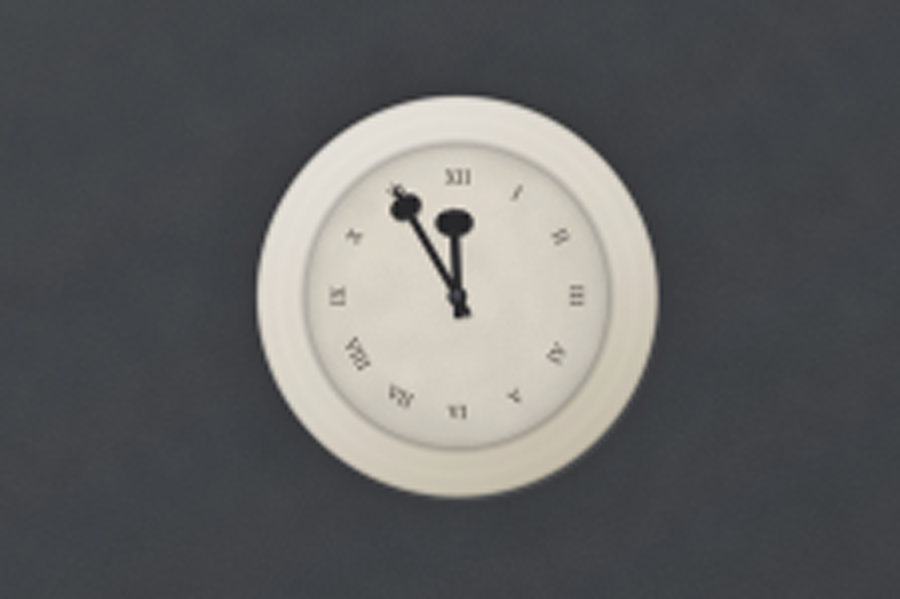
11:55
